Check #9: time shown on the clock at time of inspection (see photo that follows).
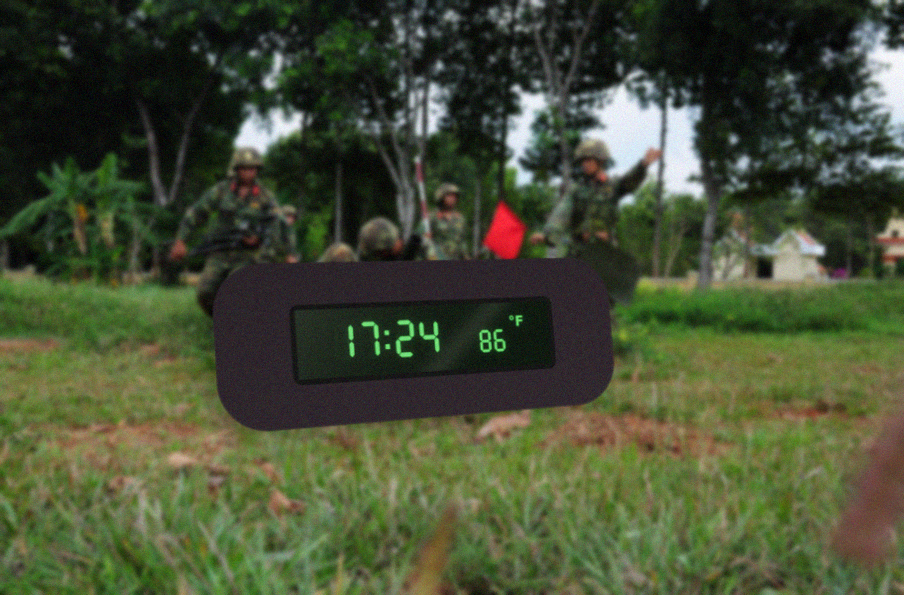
17:24
